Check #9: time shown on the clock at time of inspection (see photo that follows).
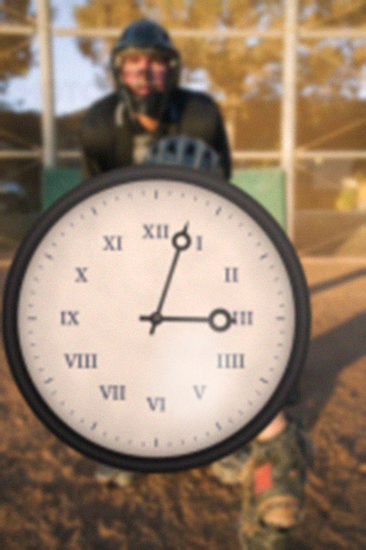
3:03
